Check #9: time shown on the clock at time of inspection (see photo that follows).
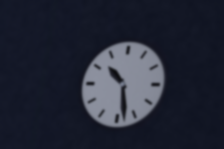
10:28
